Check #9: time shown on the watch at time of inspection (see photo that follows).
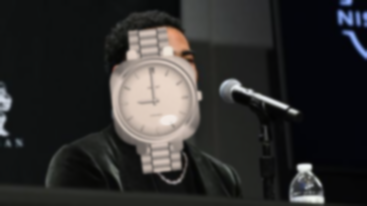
9:00
